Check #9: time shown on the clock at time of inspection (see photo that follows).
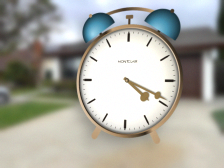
4:19
